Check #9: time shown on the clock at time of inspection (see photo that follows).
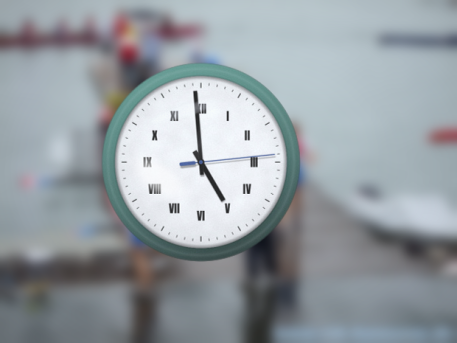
4:59:14
